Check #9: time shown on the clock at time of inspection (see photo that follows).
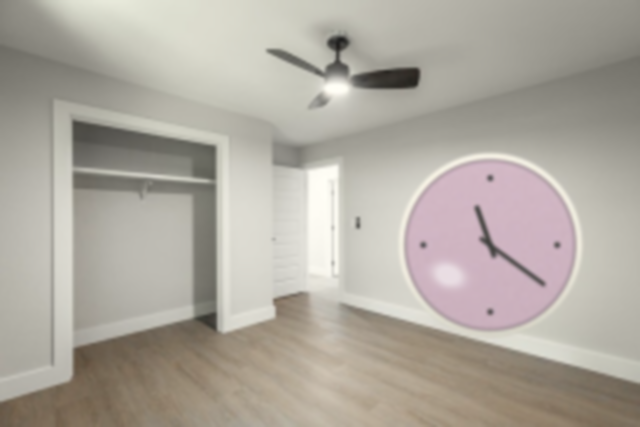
11:21
